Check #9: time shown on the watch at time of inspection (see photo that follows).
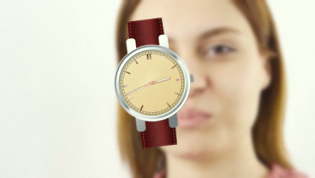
2:42
